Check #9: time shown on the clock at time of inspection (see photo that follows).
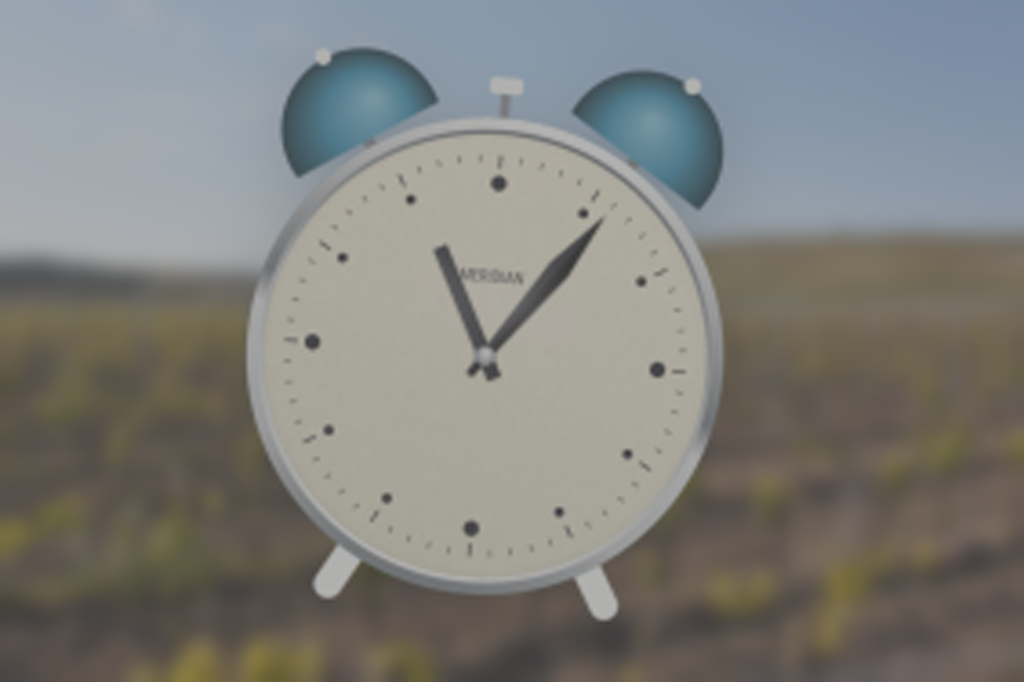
11:06
